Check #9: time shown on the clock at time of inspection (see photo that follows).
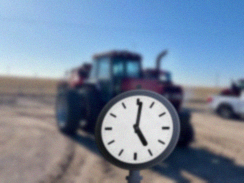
5:01
